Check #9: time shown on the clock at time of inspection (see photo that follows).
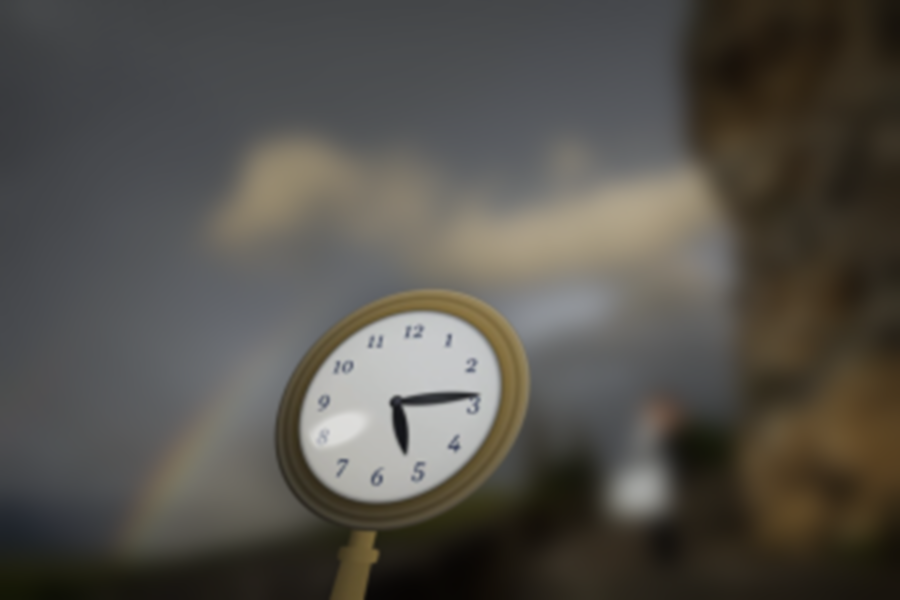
5:14
